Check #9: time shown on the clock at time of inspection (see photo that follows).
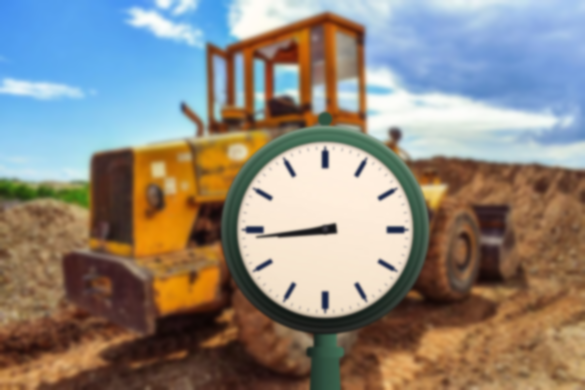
8:44
